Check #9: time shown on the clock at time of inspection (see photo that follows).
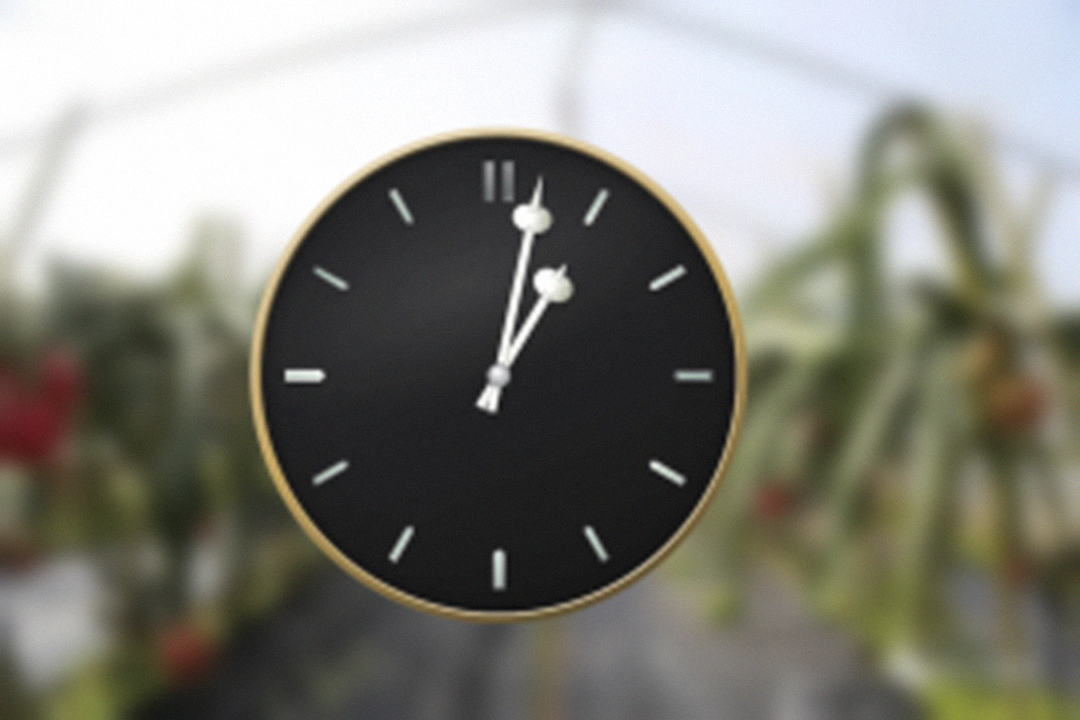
1:02
